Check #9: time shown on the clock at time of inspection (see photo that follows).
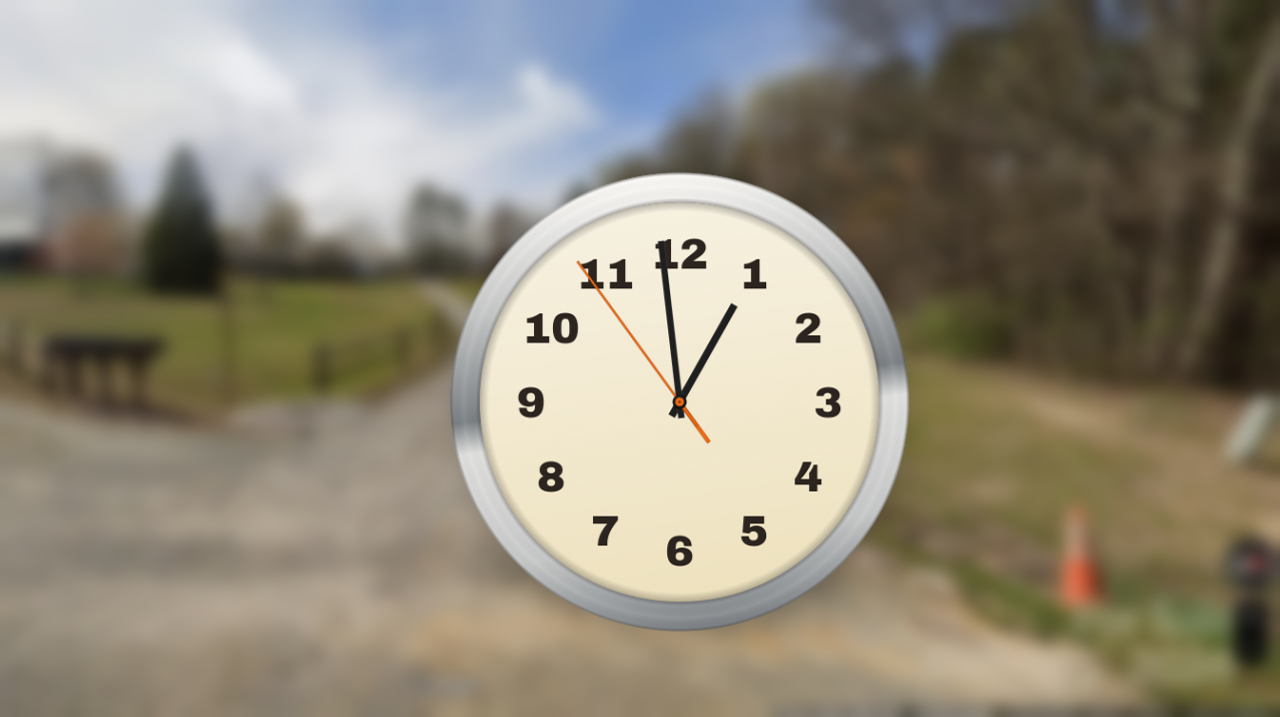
12:58:54
